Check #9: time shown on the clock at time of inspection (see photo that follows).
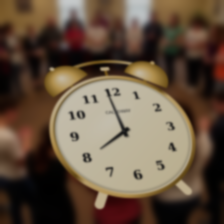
7:59
